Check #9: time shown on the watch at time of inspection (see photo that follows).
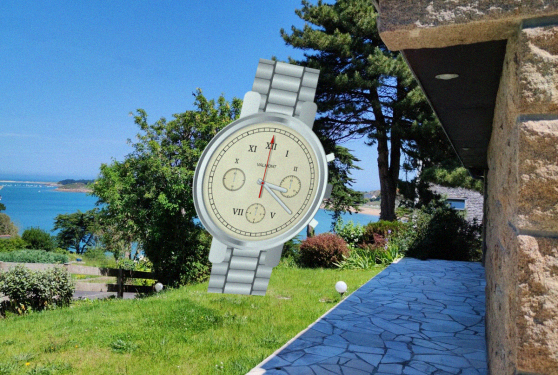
3:21
